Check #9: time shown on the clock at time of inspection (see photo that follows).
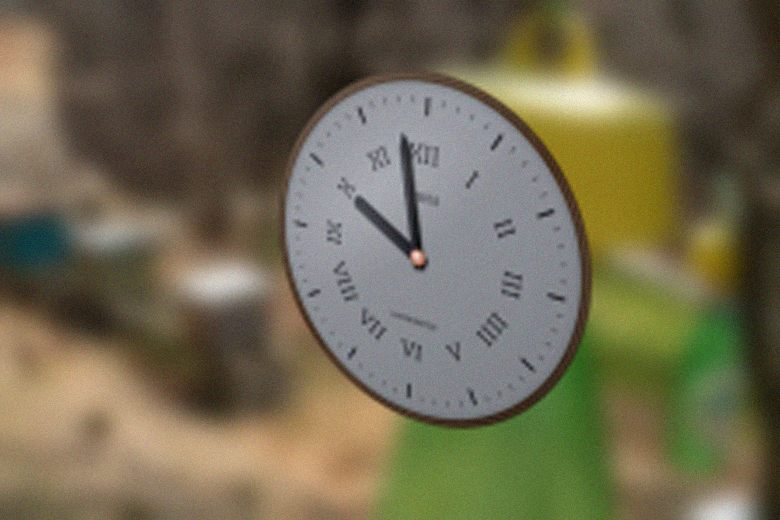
9:58
